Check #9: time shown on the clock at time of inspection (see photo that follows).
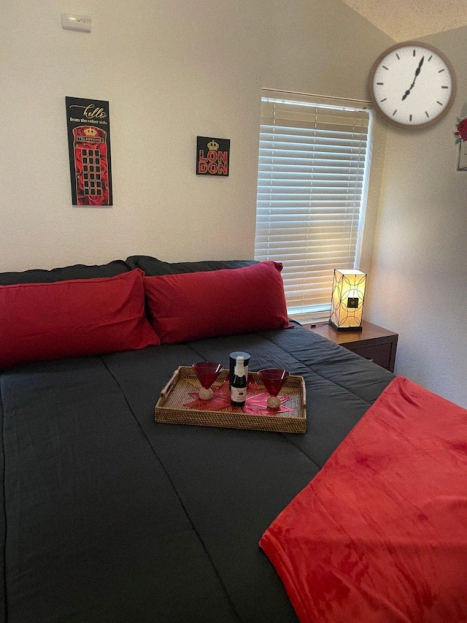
7:03
